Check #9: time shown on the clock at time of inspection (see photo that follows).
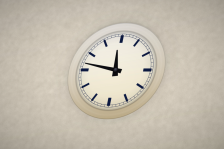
11:47
